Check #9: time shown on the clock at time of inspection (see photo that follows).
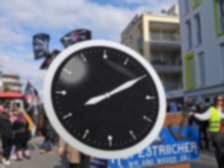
8:10
